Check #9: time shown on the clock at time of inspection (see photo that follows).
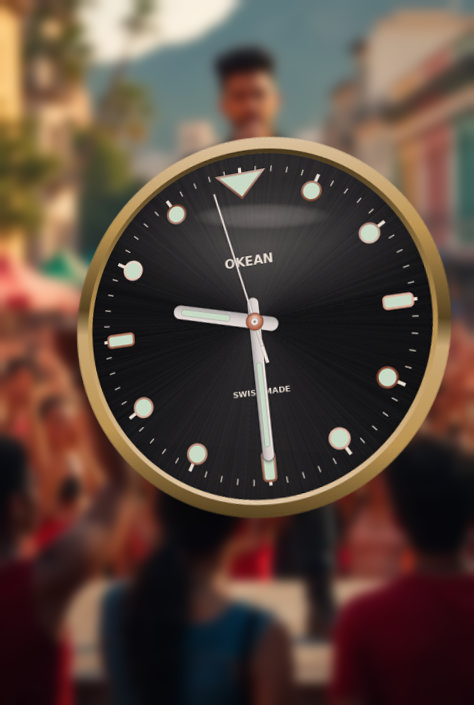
9:29:58
